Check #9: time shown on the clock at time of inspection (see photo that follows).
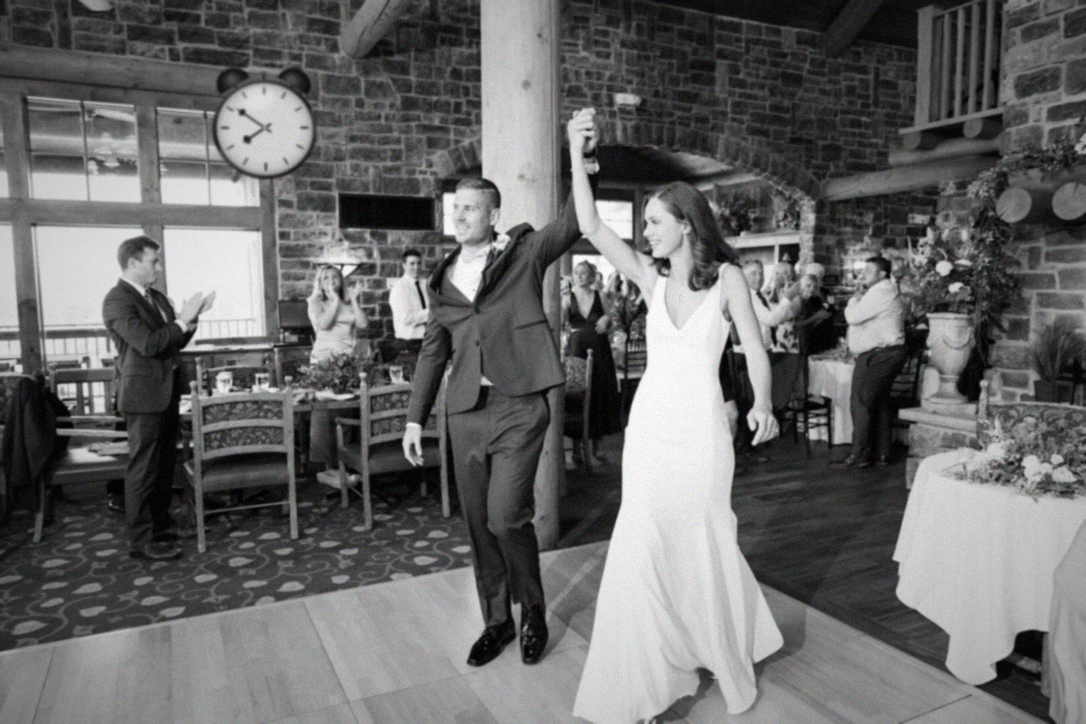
7:51
